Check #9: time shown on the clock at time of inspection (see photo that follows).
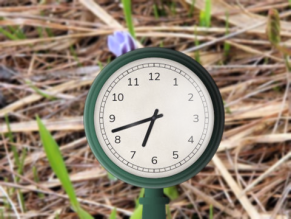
6:42
